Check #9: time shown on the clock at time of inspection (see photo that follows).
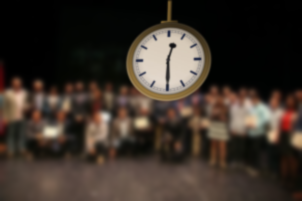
12:30
